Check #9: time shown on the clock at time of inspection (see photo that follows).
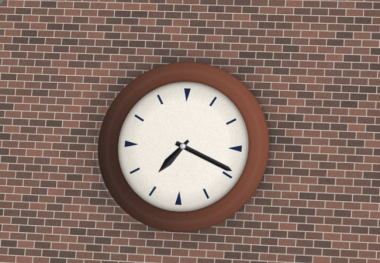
7:19
